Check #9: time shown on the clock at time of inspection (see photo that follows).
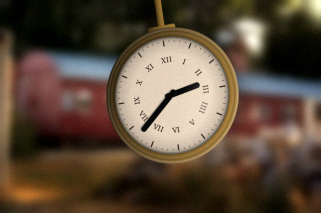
2:38
